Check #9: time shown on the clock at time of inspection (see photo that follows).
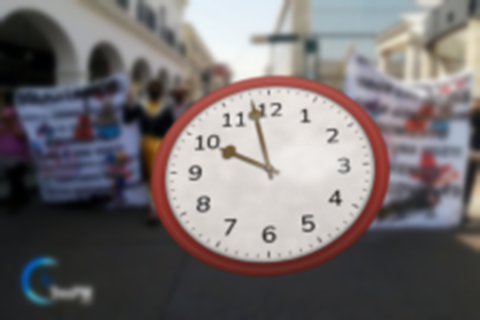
9:58
